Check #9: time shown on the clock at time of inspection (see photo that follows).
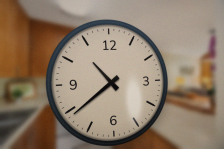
10:39
